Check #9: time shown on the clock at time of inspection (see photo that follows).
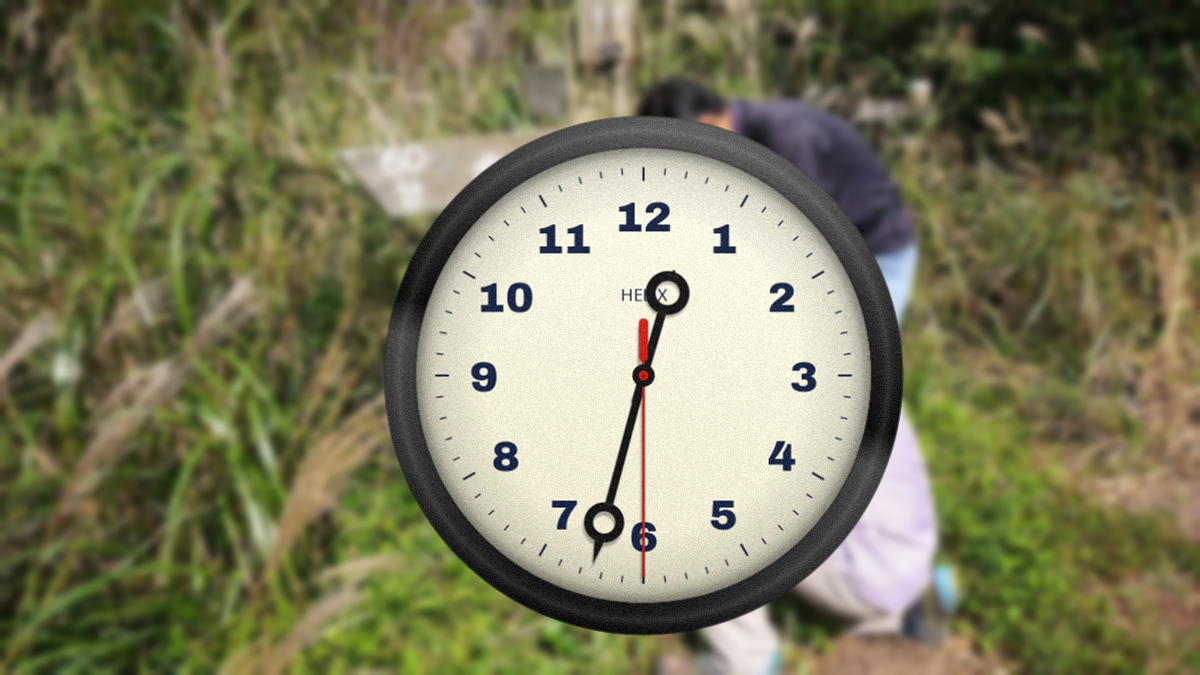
12:32:30
